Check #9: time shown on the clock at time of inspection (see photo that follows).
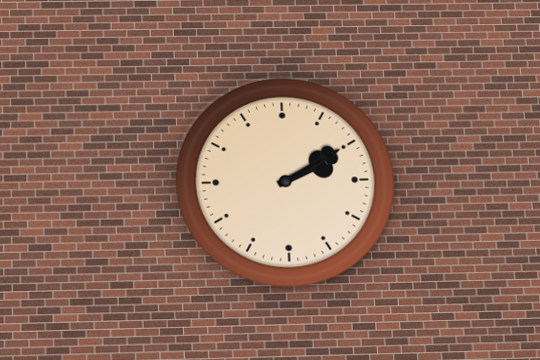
2:10
